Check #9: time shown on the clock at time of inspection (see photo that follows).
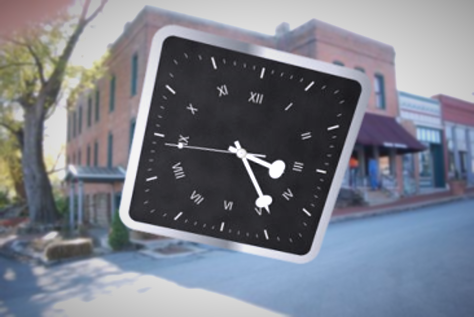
3:23:44
